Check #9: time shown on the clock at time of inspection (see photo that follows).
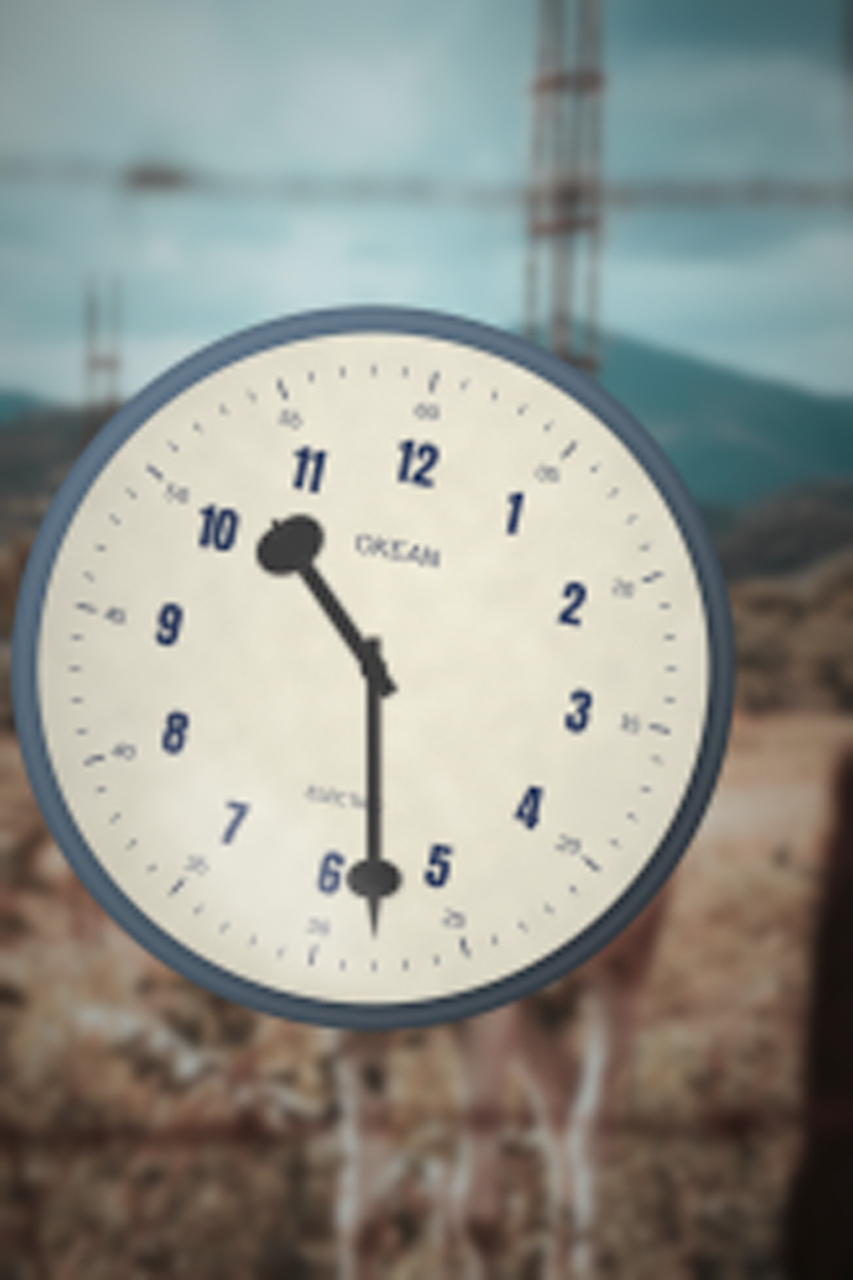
10:28
